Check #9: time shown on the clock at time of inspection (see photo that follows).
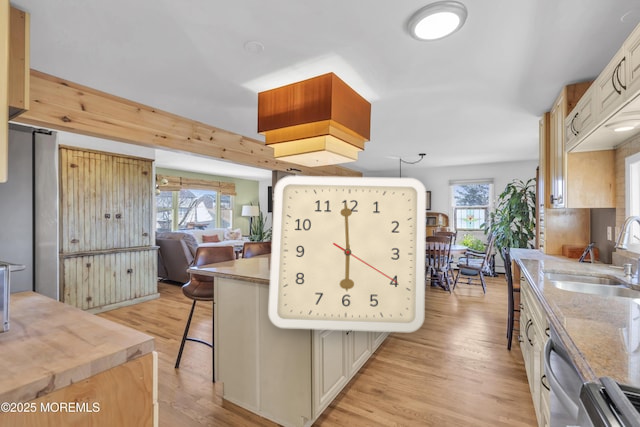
5:59:20
